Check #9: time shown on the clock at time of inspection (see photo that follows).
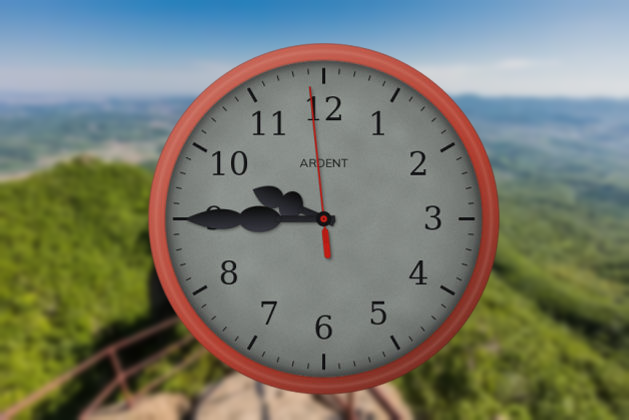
9:44:59
